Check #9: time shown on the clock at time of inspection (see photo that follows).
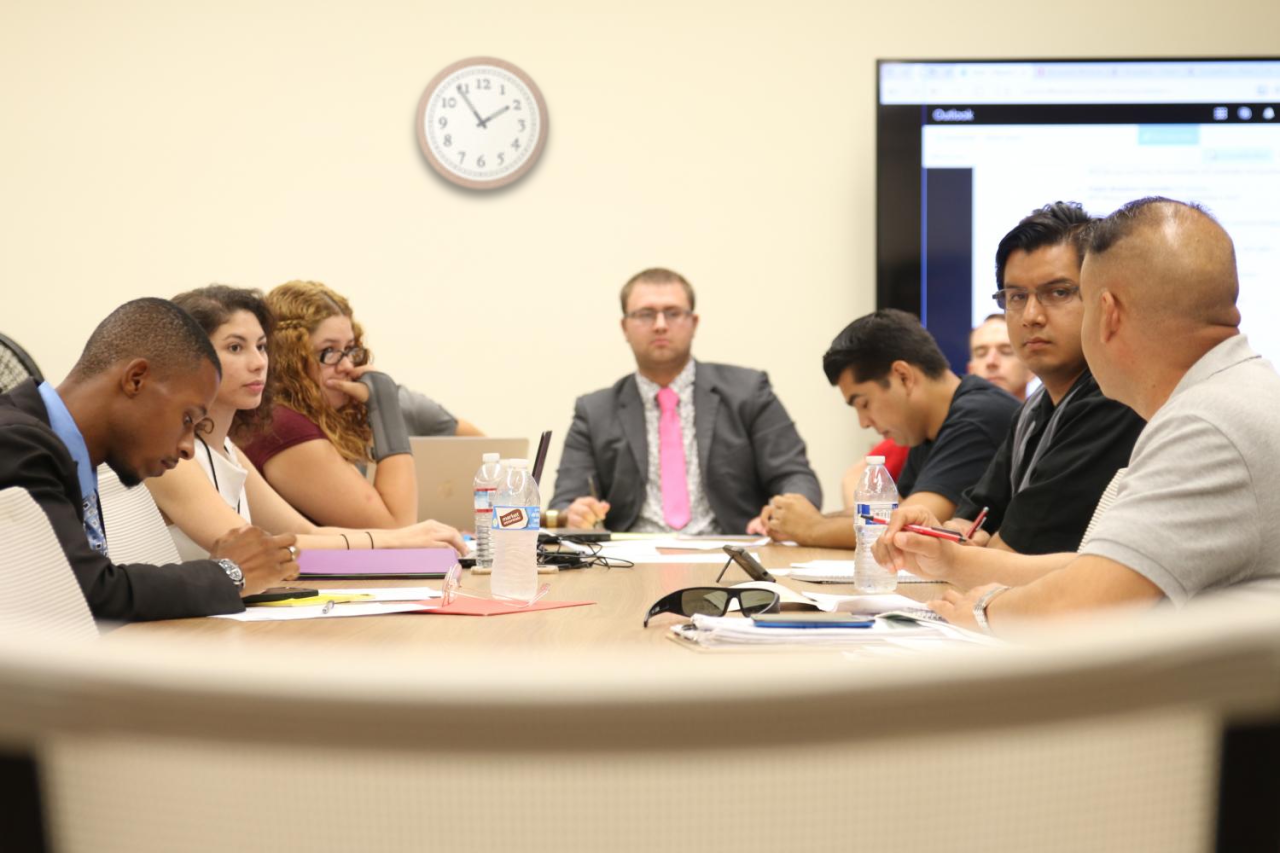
1:54
